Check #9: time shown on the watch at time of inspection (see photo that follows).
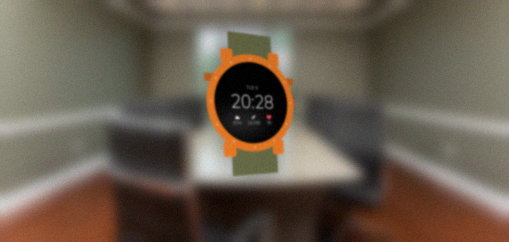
20:28
